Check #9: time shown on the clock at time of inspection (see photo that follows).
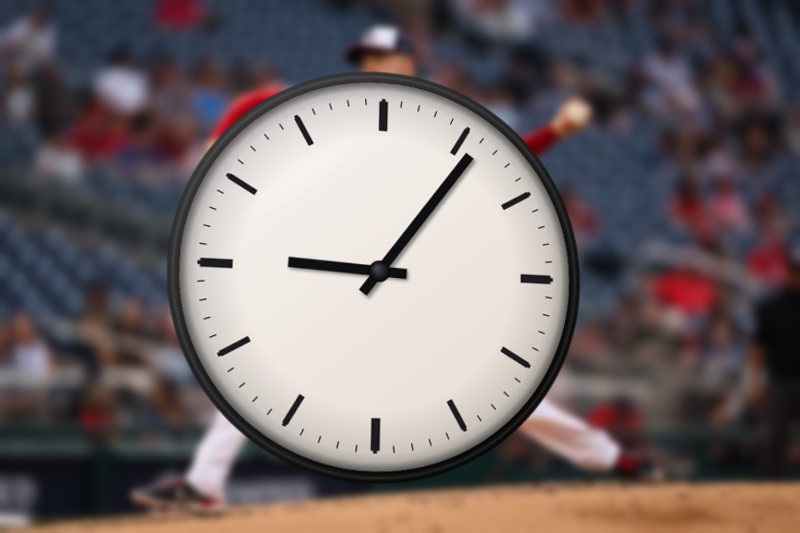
9:06
